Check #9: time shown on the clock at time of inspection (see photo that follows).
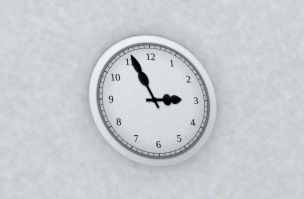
2:56
